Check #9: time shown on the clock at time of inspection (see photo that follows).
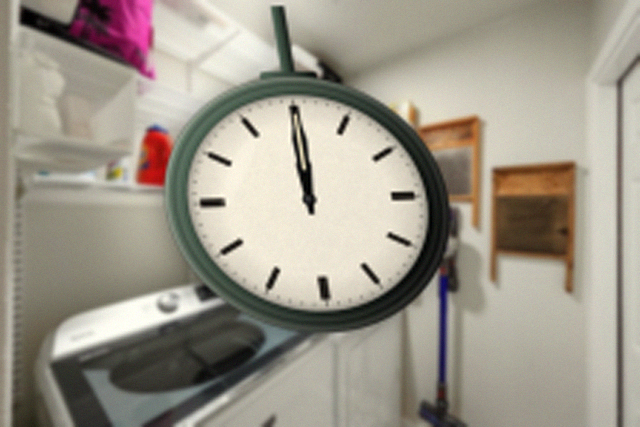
12:00
